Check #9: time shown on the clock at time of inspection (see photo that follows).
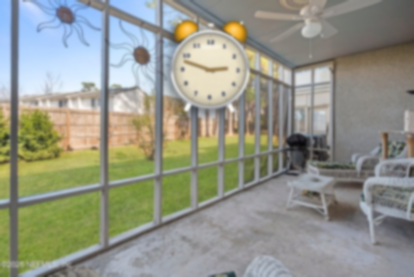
2:48
